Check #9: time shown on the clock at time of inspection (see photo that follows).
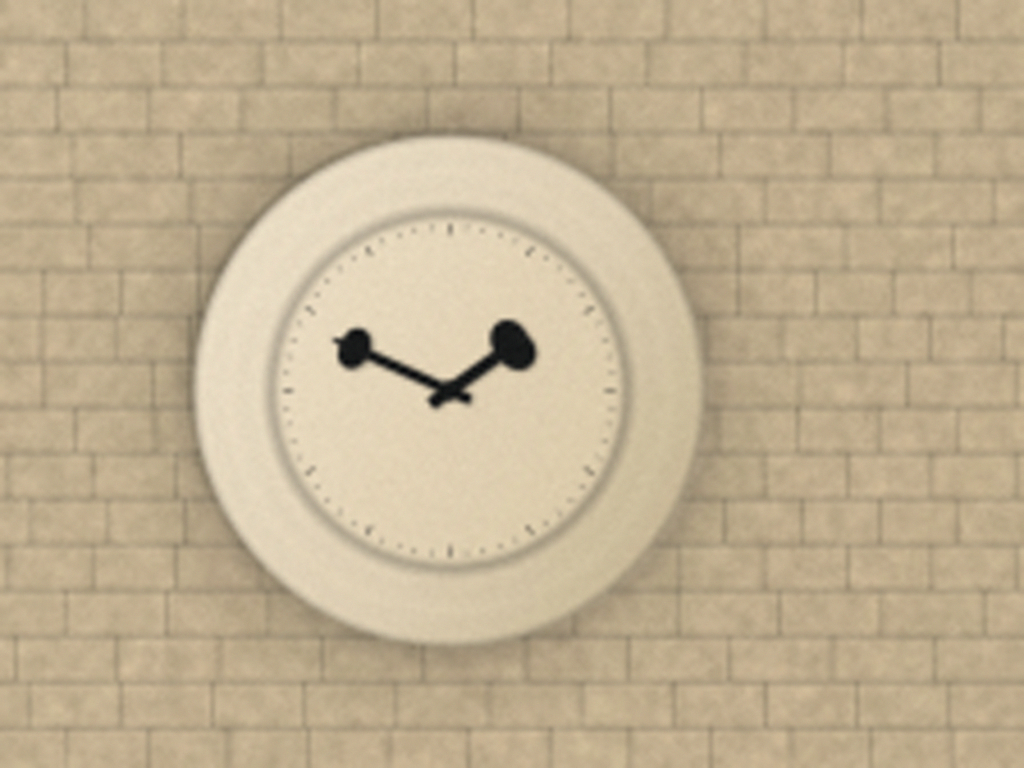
1:49
